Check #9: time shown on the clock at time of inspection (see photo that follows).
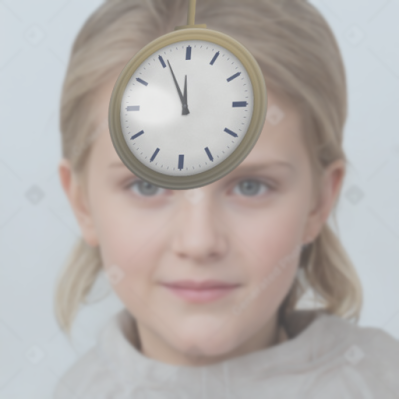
11:56
